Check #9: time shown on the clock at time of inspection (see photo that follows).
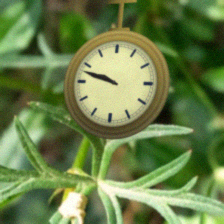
9:48
